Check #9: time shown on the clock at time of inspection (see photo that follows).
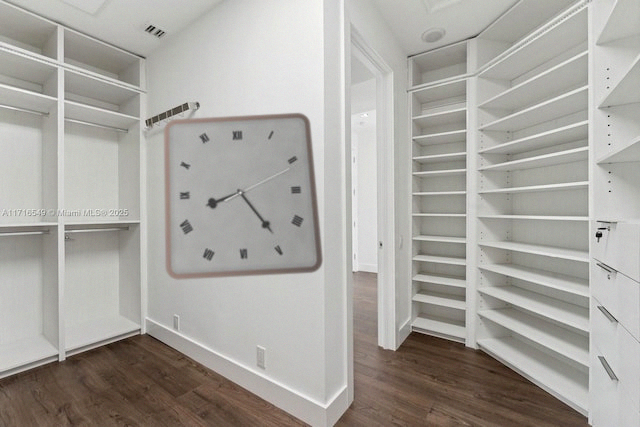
8:24:11
